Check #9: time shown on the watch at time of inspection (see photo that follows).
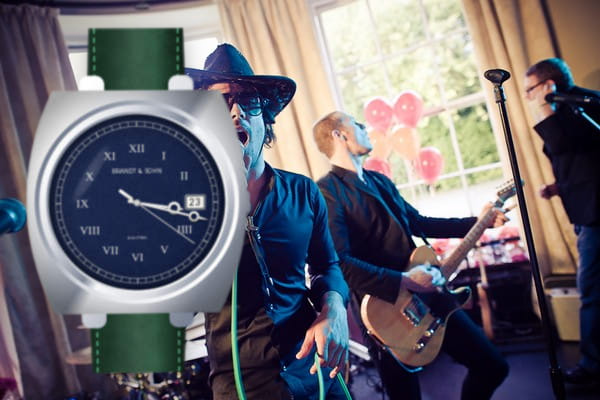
3:17:21
